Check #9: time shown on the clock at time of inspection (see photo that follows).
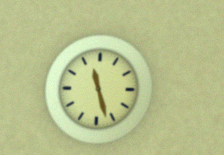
11:27
